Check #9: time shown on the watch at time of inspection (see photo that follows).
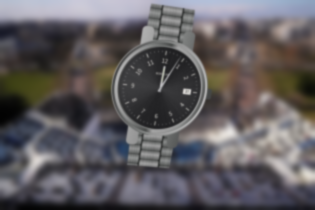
12:04
